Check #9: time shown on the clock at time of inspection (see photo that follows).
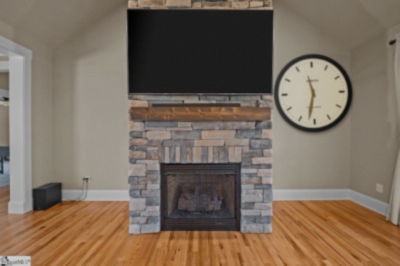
11:32
